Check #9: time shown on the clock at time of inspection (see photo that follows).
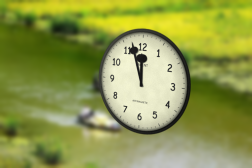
11:57
